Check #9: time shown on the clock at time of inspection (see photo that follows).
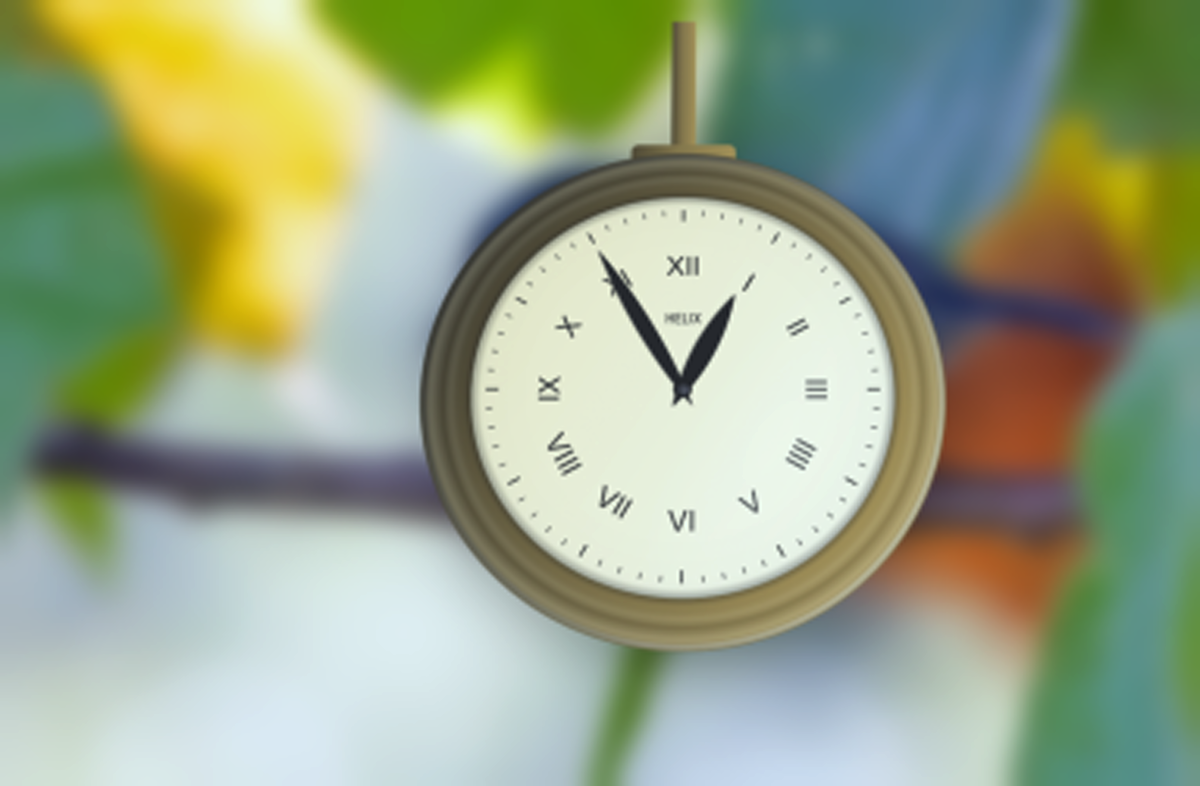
12:55
